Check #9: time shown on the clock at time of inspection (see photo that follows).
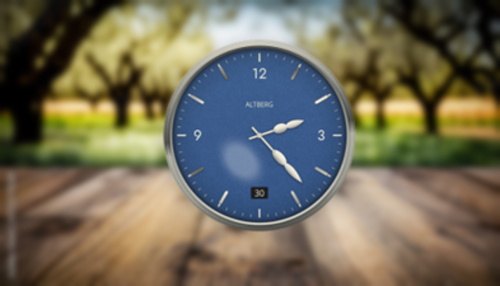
2:23
